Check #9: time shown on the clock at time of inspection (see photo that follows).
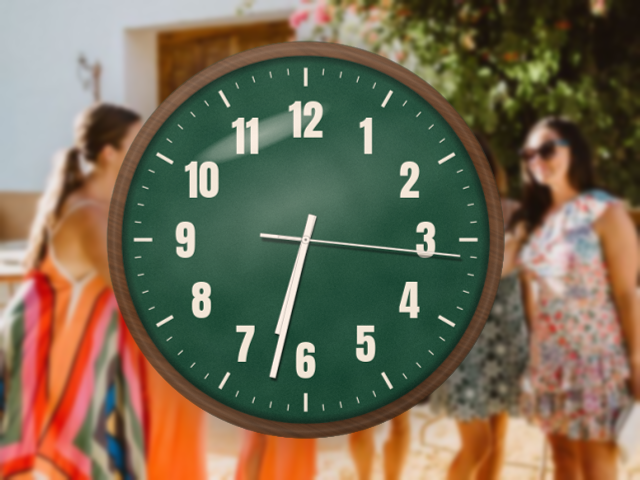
6:32:16
